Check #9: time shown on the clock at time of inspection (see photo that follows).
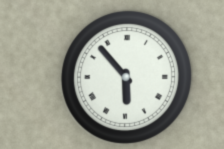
5:53
